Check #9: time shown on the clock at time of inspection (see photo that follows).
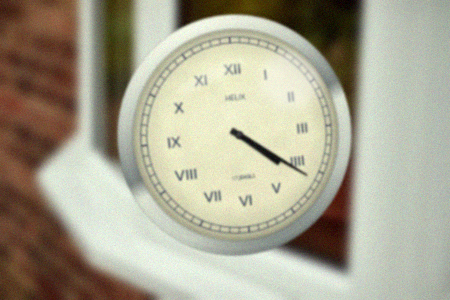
4:21
